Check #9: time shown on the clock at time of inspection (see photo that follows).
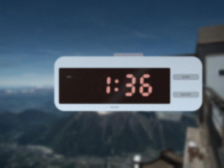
1:36
